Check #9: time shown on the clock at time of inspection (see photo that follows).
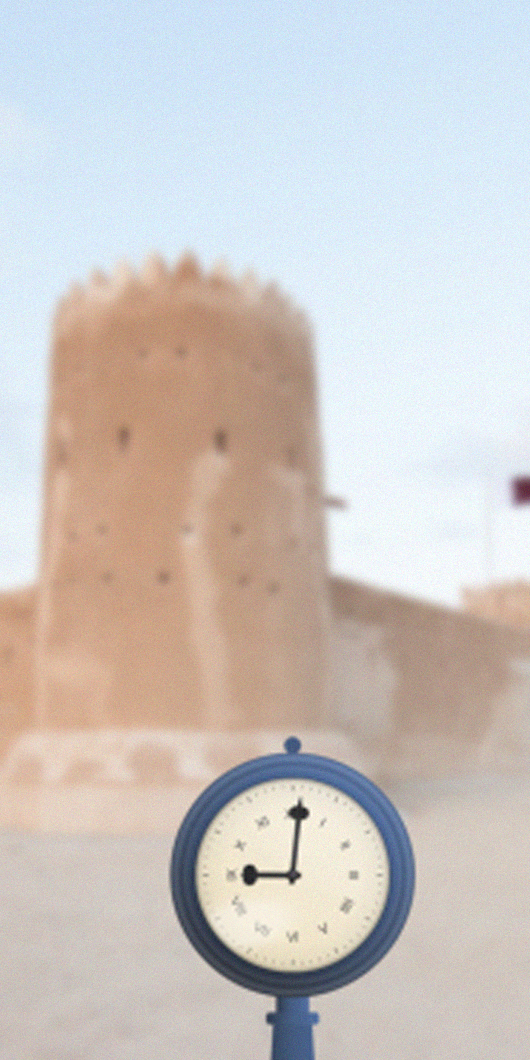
9:01
